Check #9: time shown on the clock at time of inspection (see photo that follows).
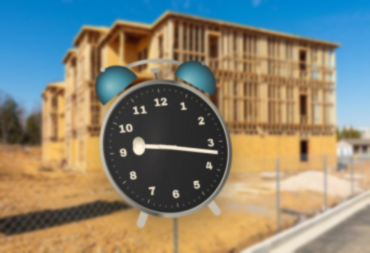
9:17
